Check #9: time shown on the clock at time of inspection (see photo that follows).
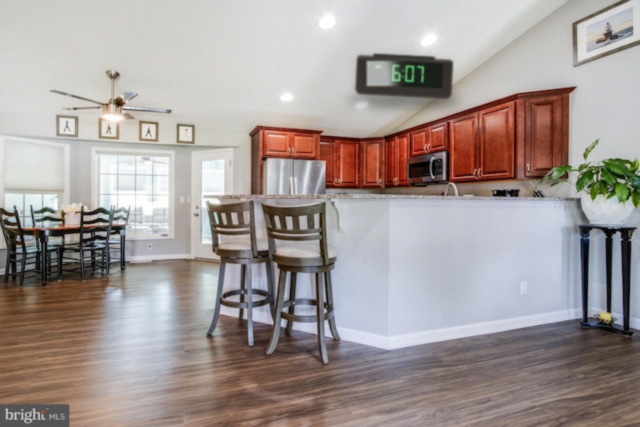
6:07
